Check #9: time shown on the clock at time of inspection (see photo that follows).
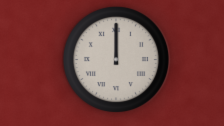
12:00
